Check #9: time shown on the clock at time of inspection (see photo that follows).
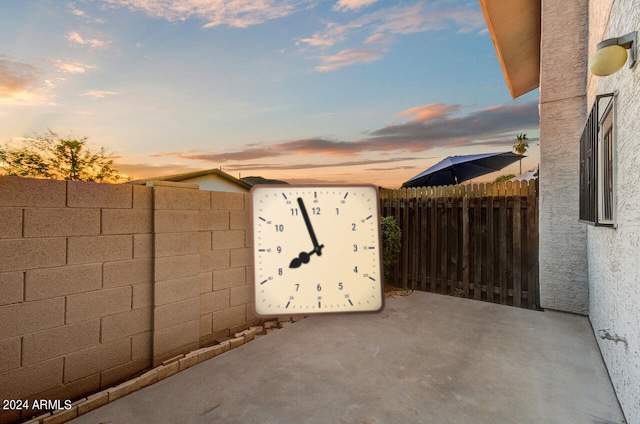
7:57
